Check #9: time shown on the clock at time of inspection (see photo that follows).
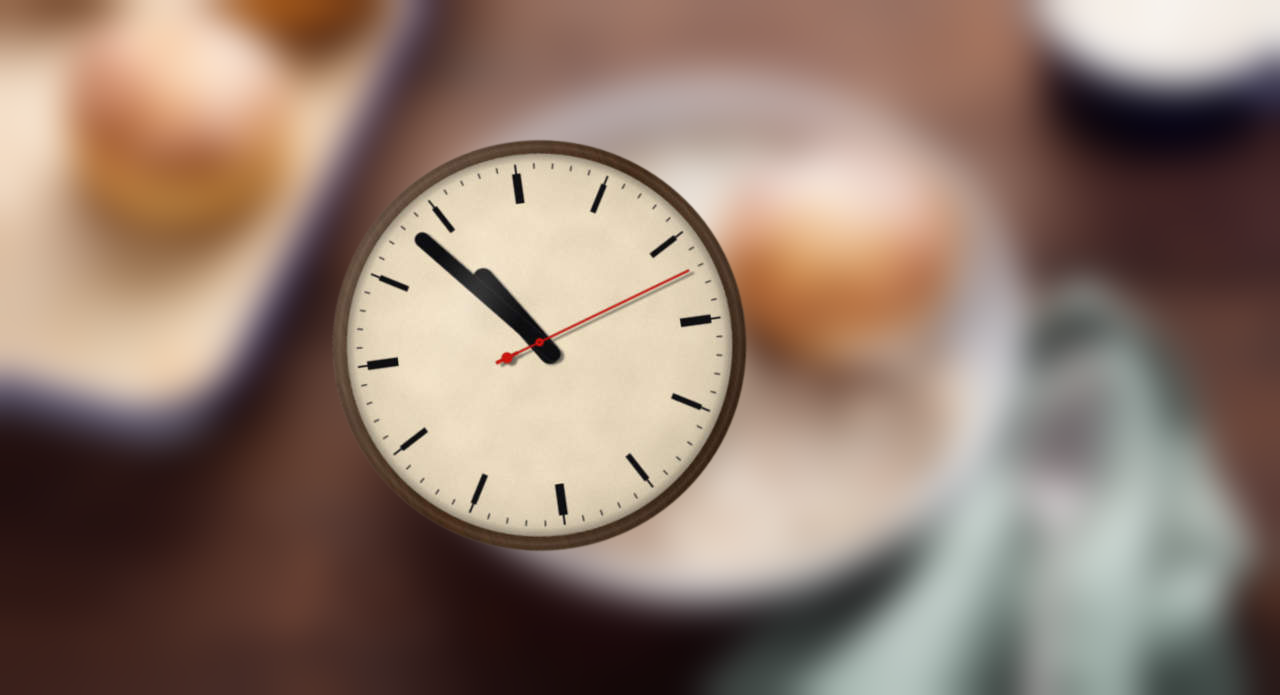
10:53:12
